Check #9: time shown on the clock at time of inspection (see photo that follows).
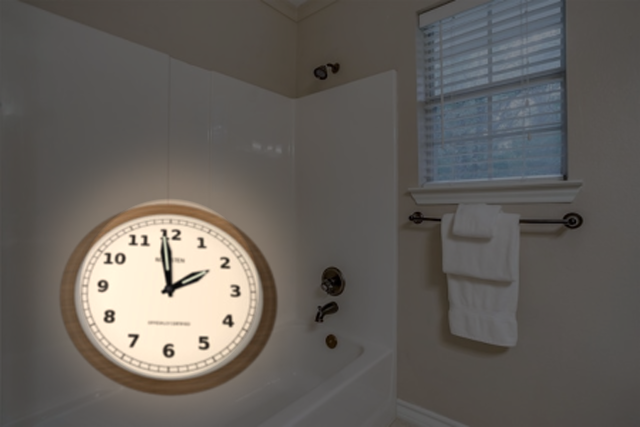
1:59
